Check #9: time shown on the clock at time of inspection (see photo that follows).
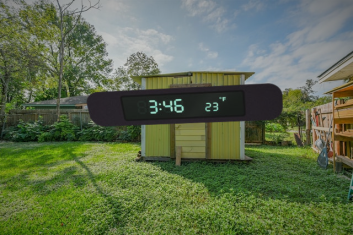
3:46
